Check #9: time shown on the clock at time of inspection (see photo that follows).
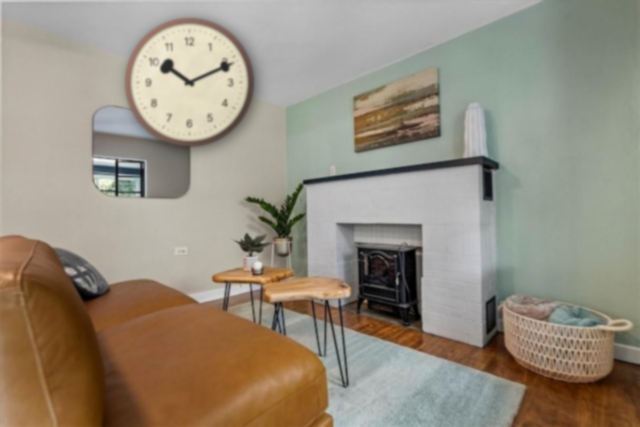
10:11
